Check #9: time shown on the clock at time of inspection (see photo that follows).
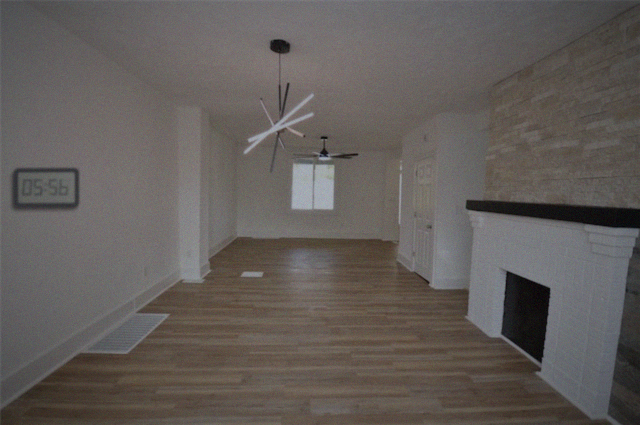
5:56
